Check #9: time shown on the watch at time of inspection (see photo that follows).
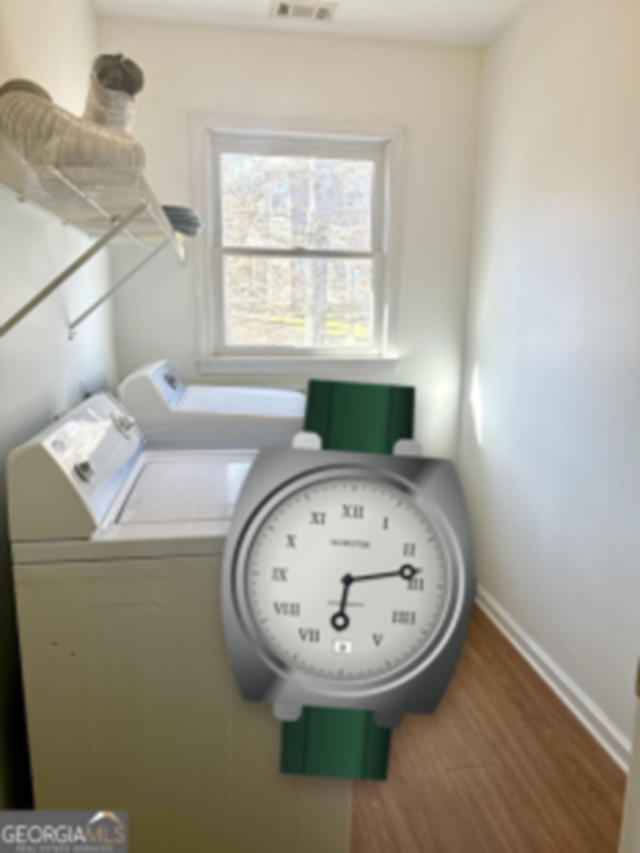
6:13
